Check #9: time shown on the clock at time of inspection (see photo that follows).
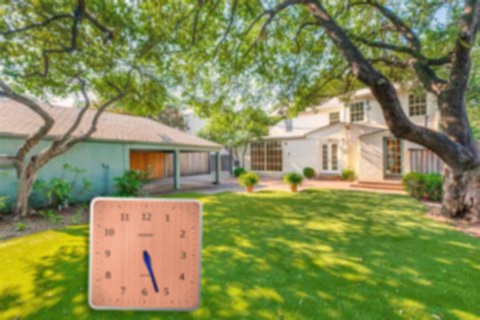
5:27
